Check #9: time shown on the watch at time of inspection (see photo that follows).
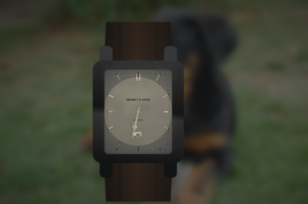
6:32
